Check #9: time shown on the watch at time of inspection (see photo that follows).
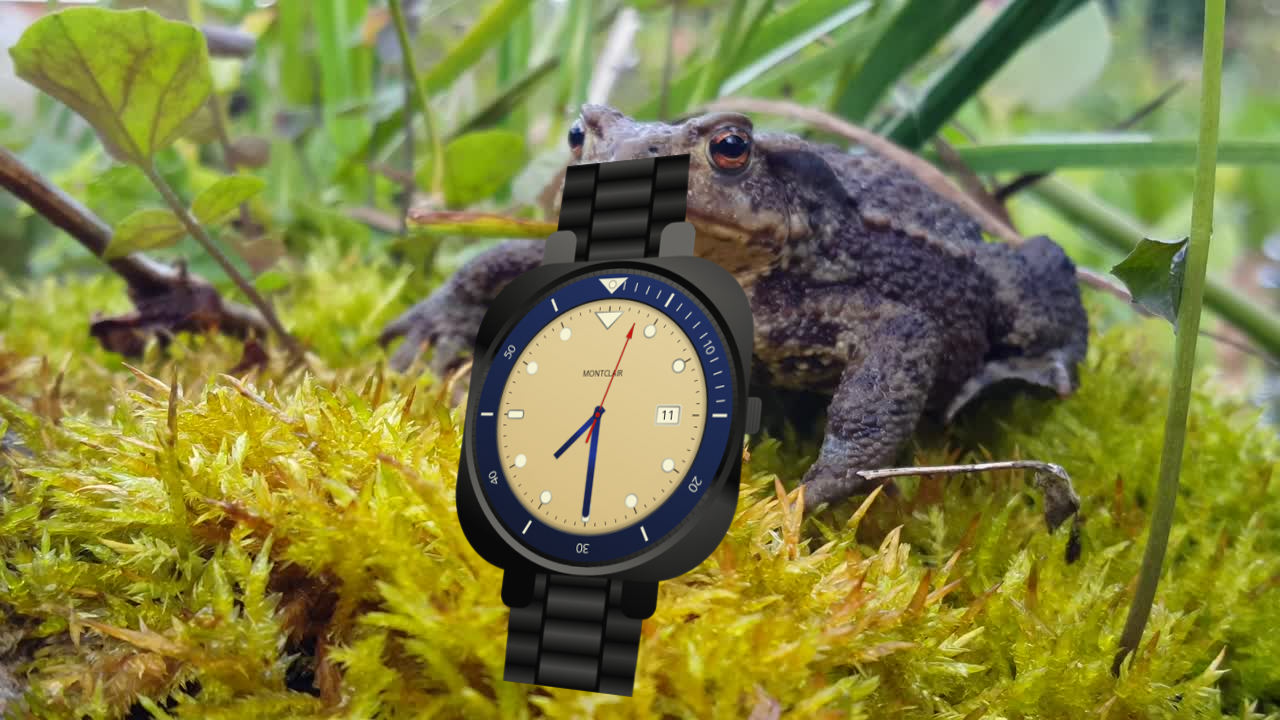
7:30:03
